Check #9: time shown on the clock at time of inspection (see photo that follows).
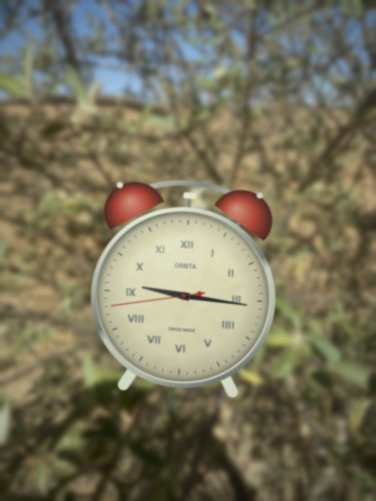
9:15:43
